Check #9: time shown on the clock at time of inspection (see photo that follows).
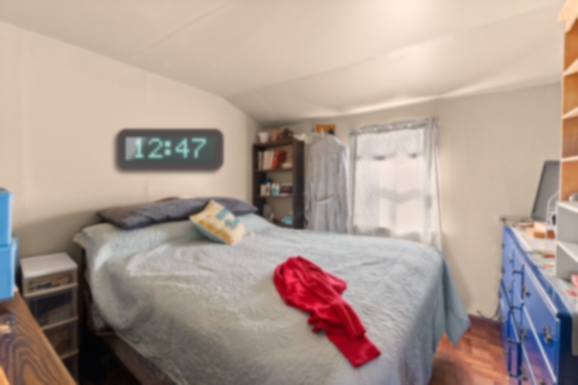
12:47
